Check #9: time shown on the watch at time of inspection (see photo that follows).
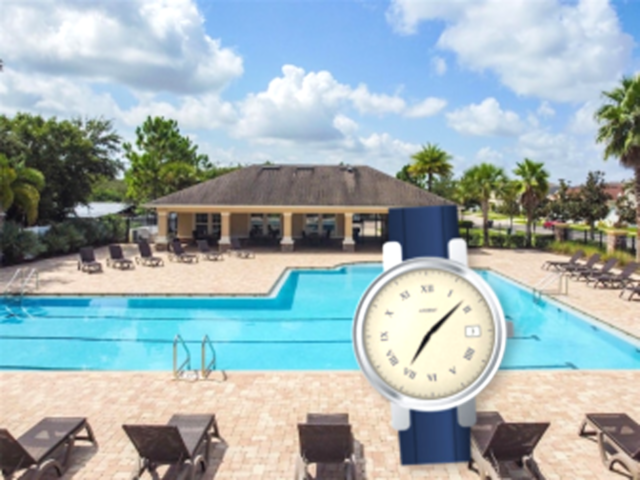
7:08
